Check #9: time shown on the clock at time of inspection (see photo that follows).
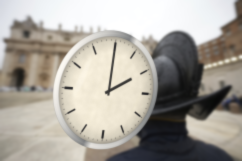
2:00
